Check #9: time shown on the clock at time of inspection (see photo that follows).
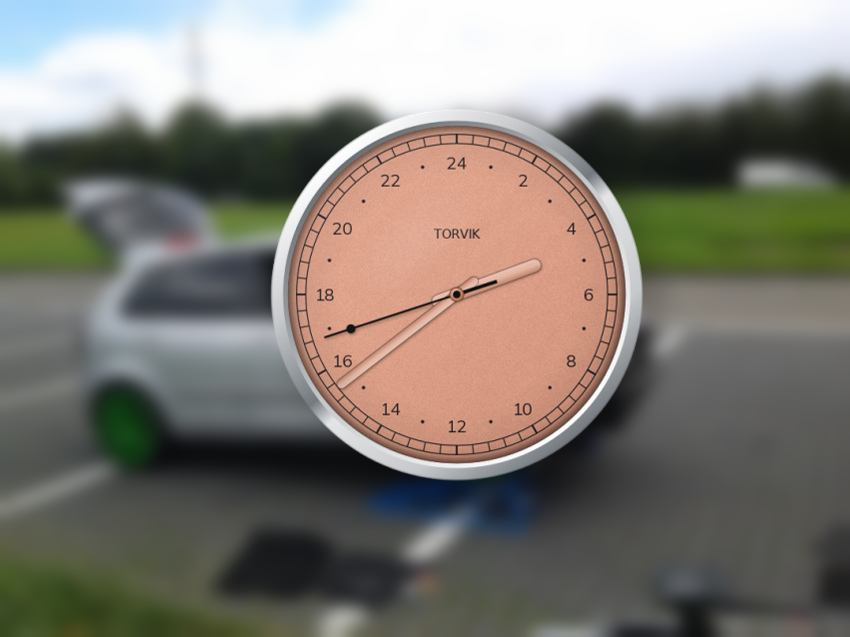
4:38:42
